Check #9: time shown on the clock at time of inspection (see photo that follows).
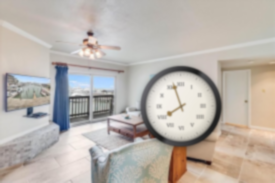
7:57
